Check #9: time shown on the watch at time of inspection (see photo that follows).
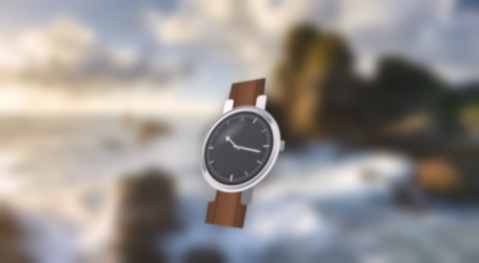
10:17
